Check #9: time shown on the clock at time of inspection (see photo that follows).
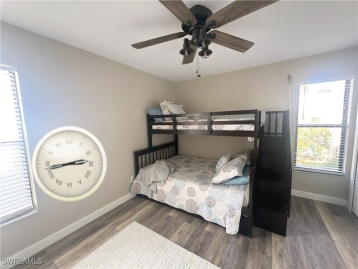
2:43
